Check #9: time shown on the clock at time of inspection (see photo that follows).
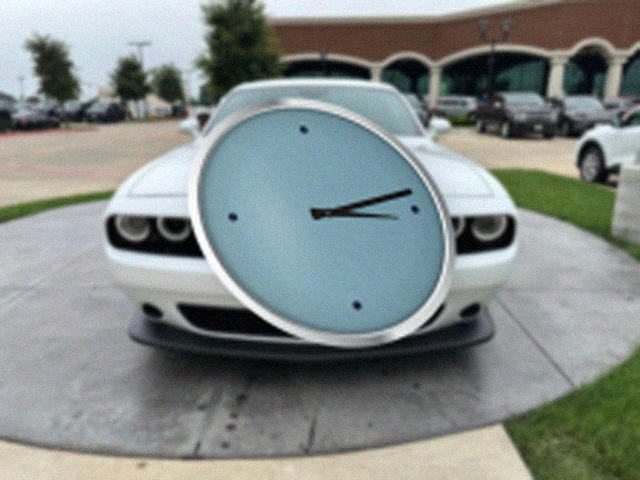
3:13
